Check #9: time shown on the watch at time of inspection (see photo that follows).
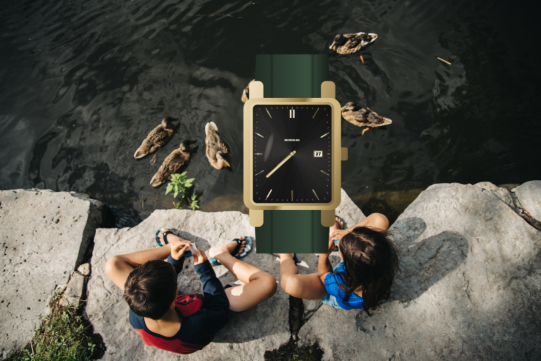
7:38
